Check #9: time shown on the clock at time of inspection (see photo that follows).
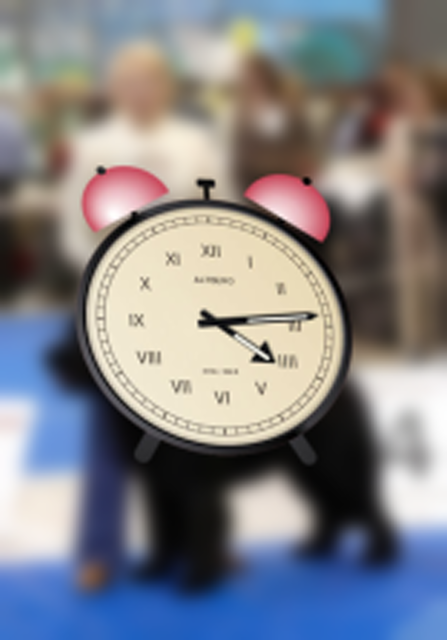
4:14
